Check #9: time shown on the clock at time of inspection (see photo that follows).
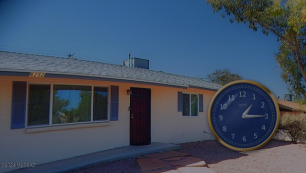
1:15
